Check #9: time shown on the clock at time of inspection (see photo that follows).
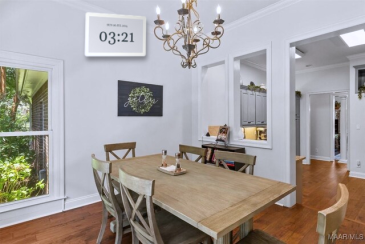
3:21
